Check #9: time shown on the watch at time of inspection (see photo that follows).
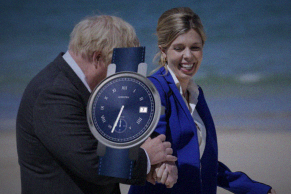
6:33
